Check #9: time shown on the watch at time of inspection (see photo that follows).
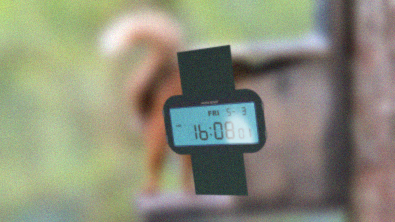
16:08:01
